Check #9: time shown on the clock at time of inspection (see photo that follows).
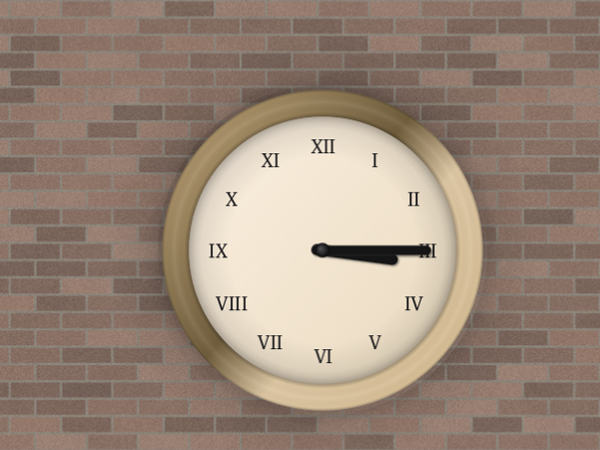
3:15
